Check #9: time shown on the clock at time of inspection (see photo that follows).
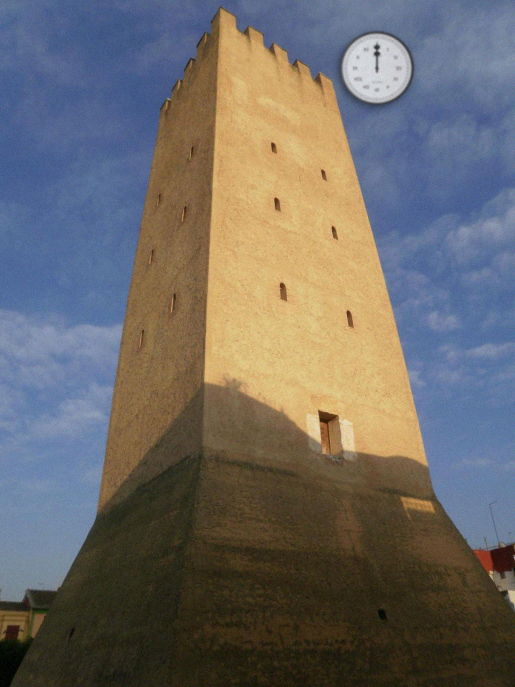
12:00
